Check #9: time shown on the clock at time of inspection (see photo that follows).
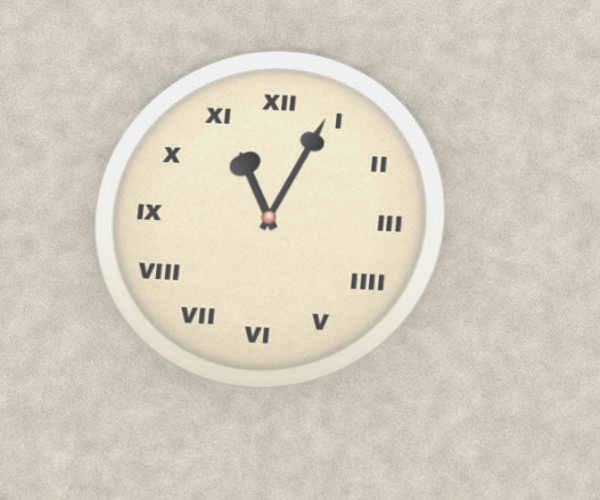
11:04
